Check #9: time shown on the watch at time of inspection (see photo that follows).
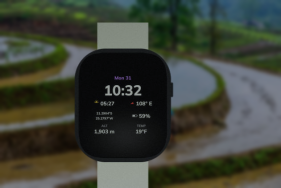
10:32
